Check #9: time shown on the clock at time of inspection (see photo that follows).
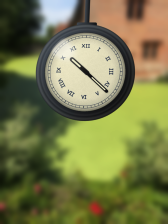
10:22
